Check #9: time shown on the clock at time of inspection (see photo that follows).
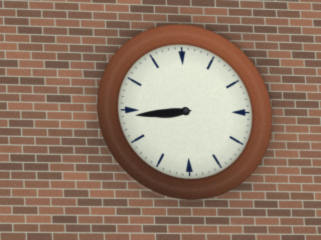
8:44
